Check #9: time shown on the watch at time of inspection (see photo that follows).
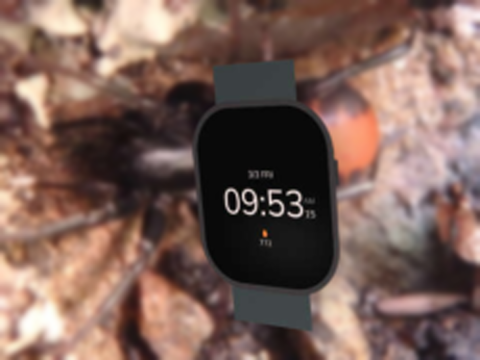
9:53
